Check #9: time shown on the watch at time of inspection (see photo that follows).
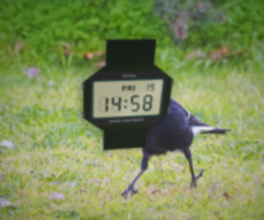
14:58
